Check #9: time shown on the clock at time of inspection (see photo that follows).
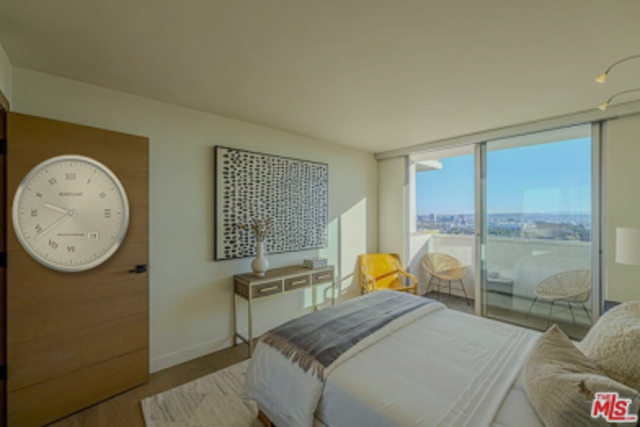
9:39
